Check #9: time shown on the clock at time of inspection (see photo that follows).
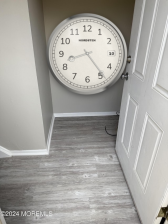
8:24
